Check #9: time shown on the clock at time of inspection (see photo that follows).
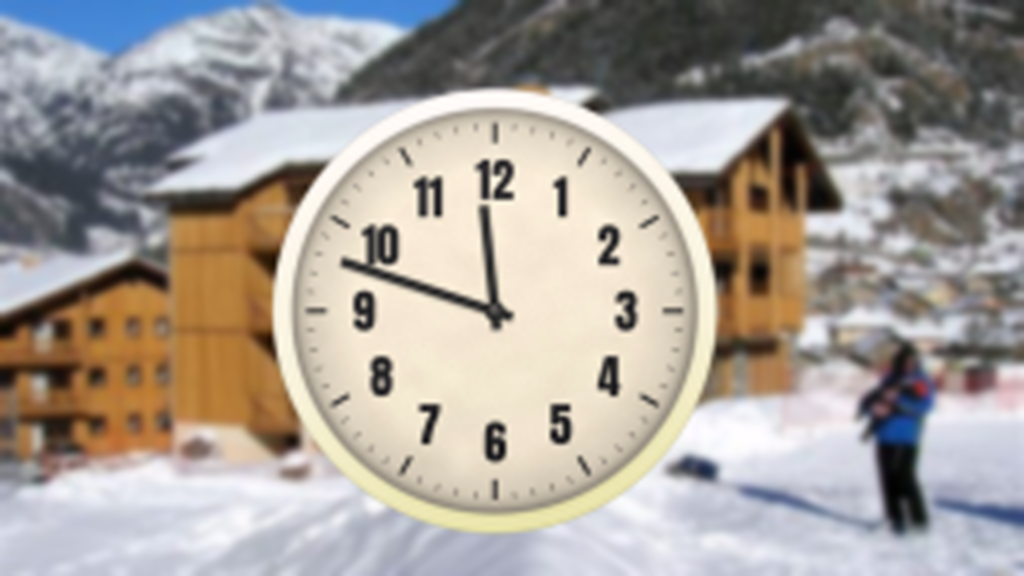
11:48
